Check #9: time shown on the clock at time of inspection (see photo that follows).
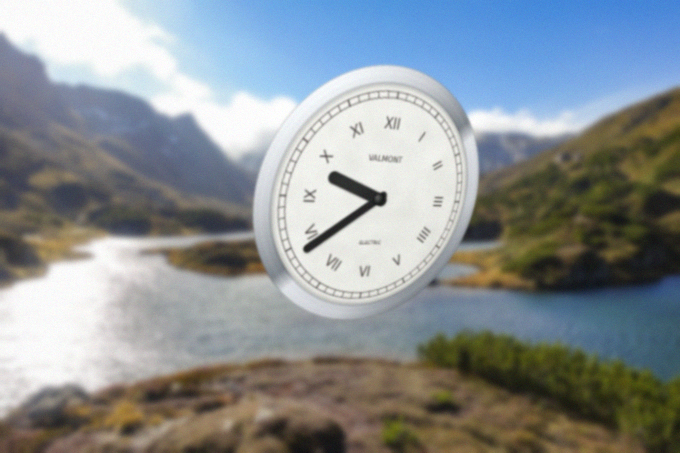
9:39
